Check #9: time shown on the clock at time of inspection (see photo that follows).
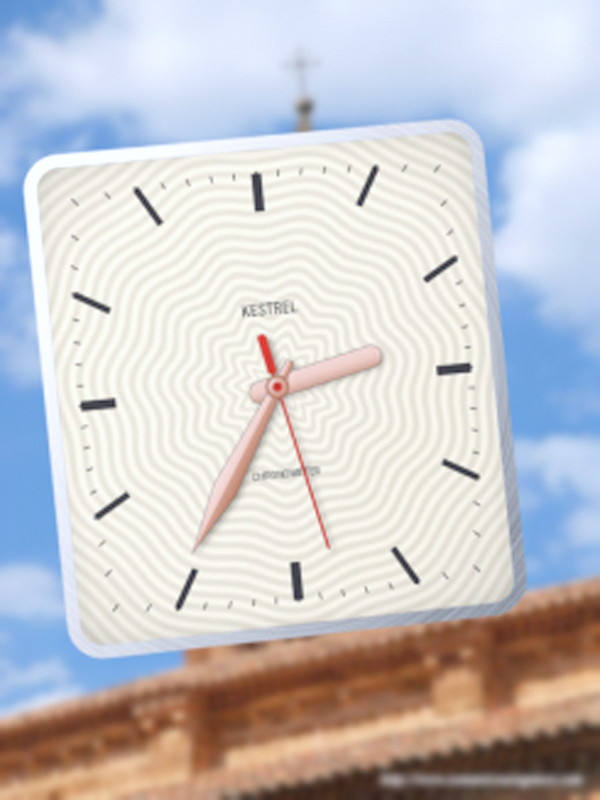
2:35:28
